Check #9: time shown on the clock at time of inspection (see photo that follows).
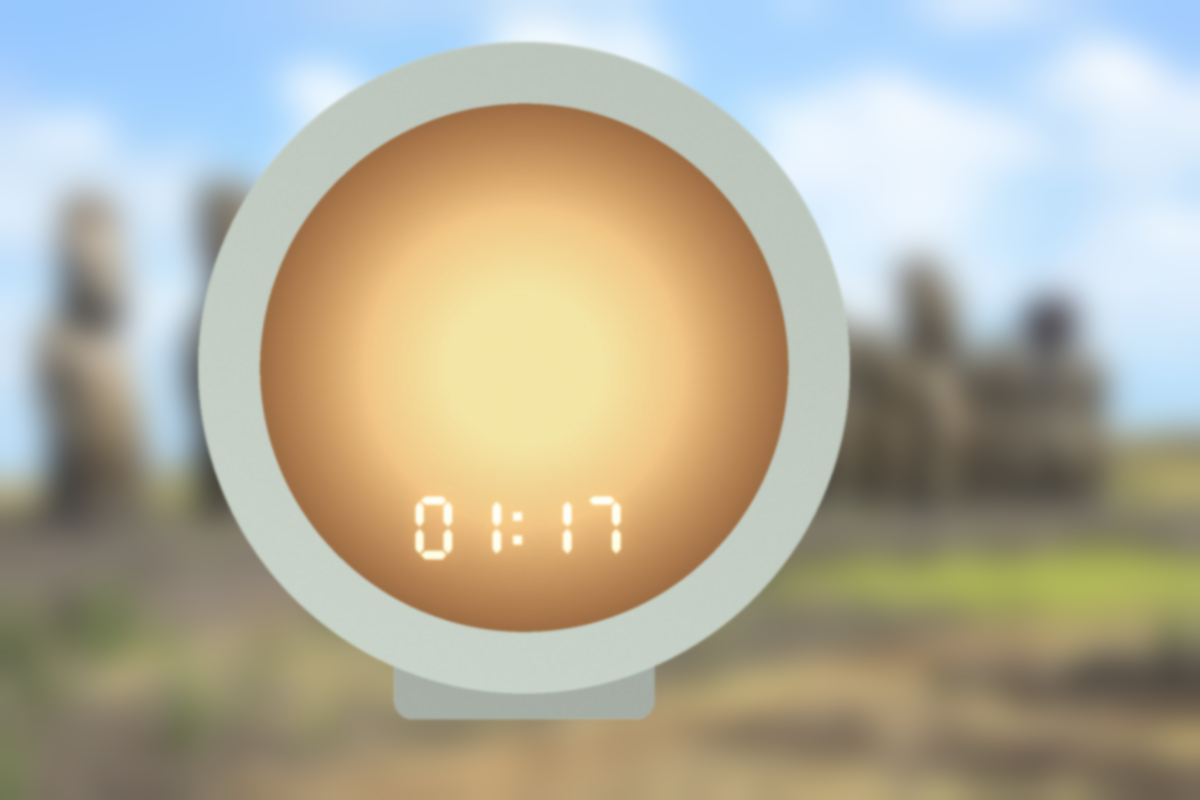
1:17
